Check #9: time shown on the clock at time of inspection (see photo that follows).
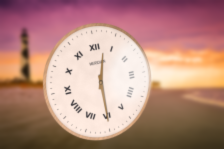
12:30
